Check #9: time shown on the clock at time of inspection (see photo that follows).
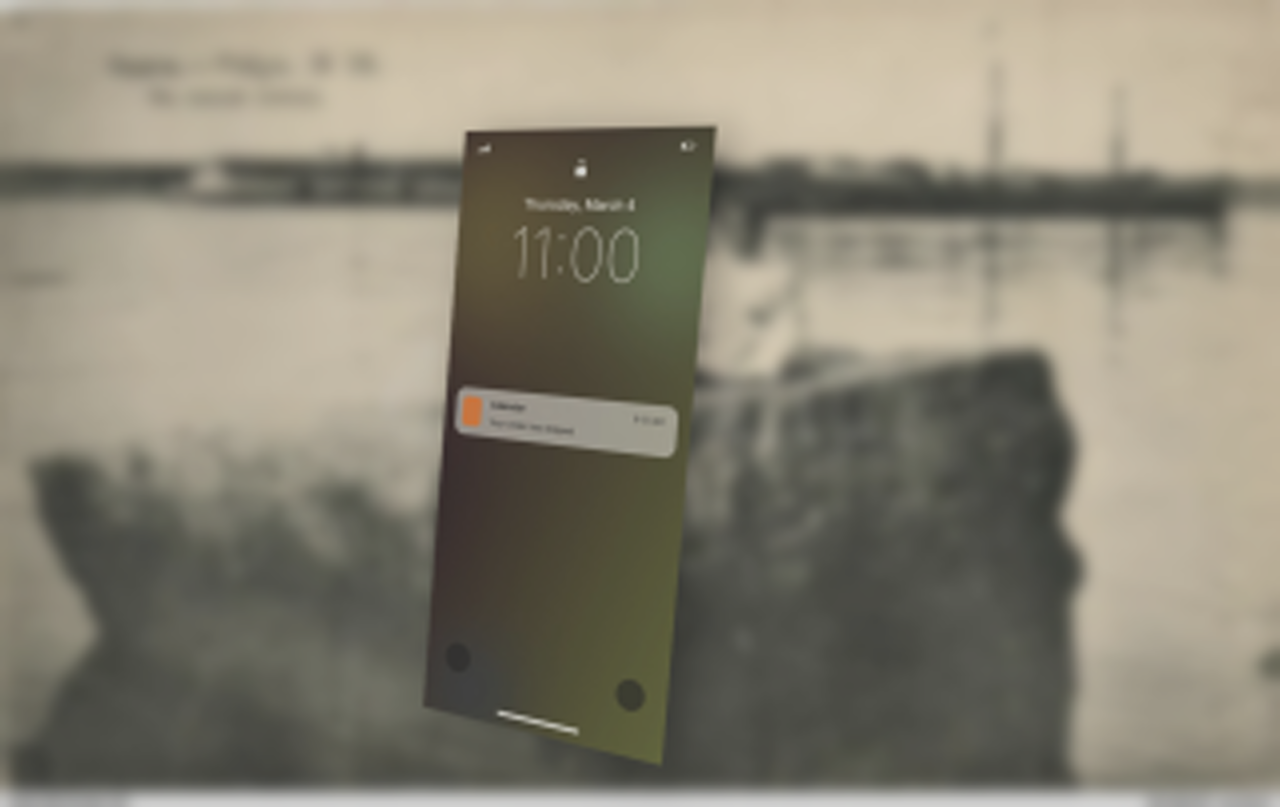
11:00
